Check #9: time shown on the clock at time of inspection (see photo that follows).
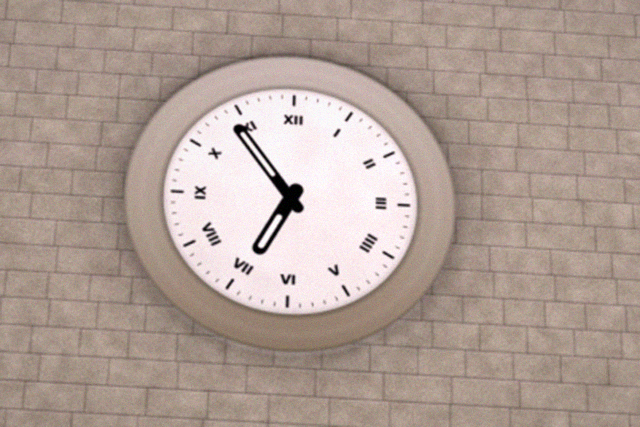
6:54
